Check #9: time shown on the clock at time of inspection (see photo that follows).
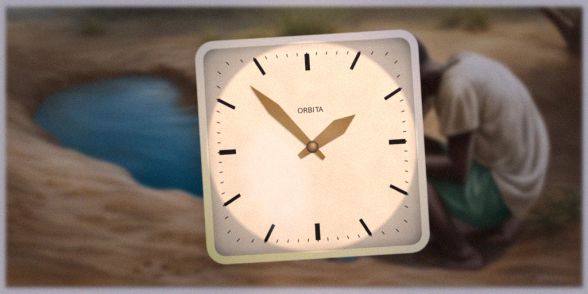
1:53
